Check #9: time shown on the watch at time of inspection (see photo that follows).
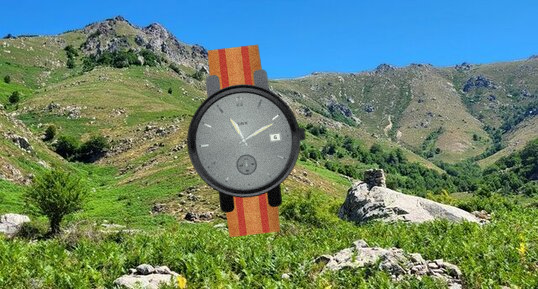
11:11
